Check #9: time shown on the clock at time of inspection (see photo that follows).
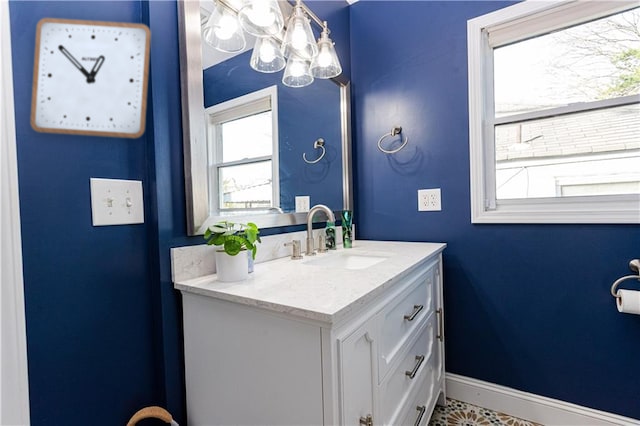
12:52
